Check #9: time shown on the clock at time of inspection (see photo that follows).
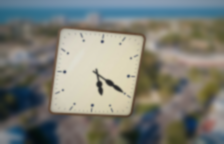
5:20
